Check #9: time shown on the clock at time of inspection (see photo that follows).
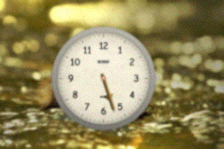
5:27
